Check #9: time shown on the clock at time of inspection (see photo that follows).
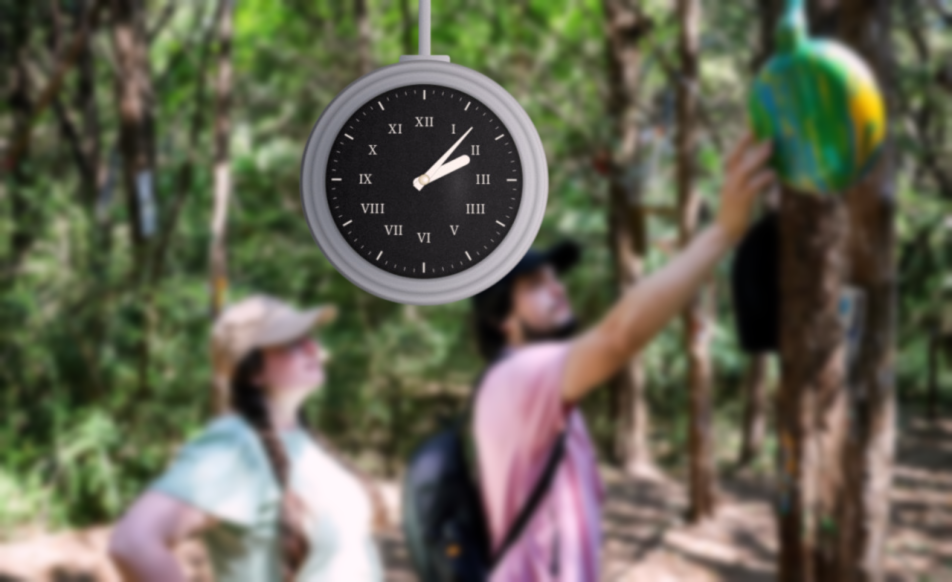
2:07
